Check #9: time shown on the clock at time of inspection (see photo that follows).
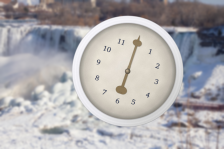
6:00
